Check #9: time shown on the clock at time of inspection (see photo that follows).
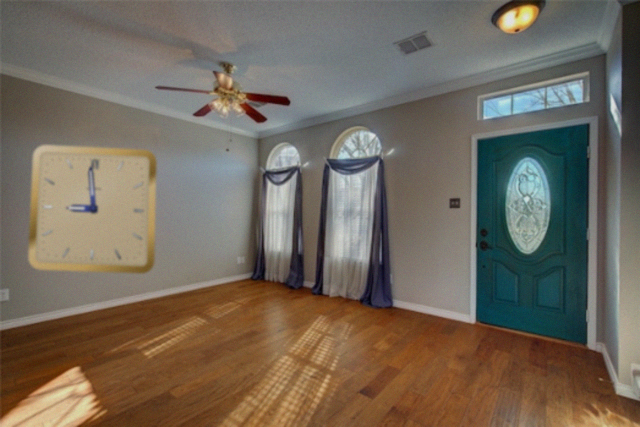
8:59
